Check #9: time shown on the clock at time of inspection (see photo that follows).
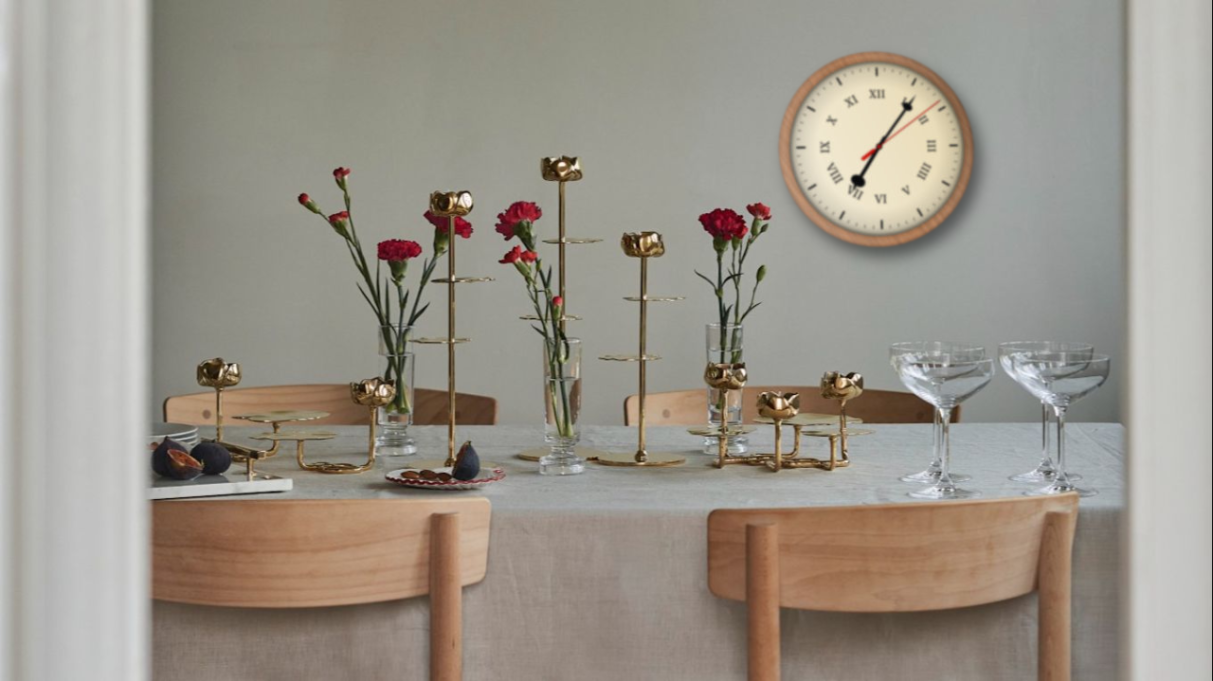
7:06:09
